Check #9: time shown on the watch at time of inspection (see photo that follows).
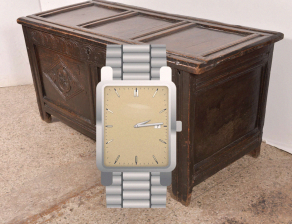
2:14
